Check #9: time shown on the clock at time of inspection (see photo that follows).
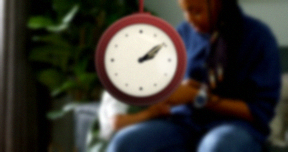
2:09
